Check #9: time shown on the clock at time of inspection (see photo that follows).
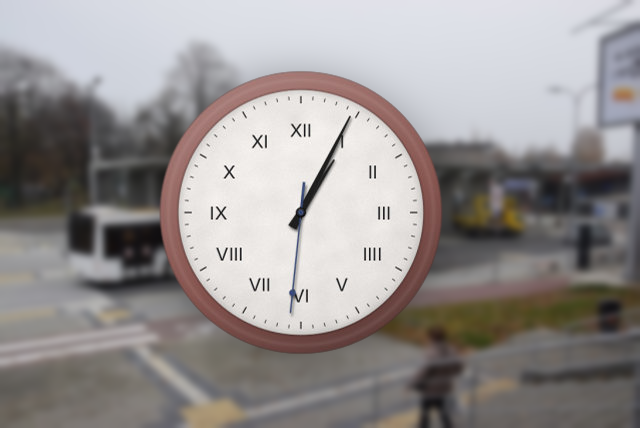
1:04:31
